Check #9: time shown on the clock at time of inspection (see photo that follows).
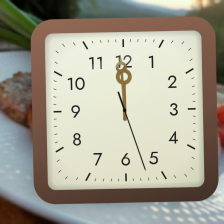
11:59:27
